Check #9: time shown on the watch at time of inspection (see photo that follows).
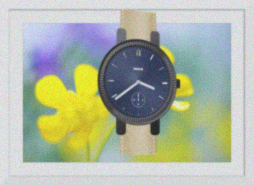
3:39
